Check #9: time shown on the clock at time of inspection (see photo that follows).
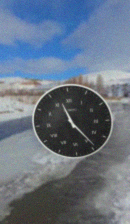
11:24
